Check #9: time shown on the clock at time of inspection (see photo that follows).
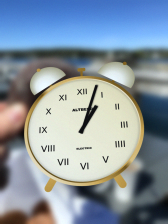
1:03
